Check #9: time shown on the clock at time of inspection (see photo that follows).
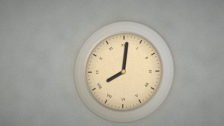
8:01
